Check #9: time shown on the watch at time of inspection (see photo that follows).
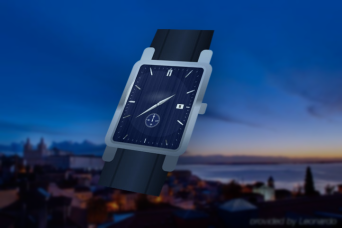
1:38
